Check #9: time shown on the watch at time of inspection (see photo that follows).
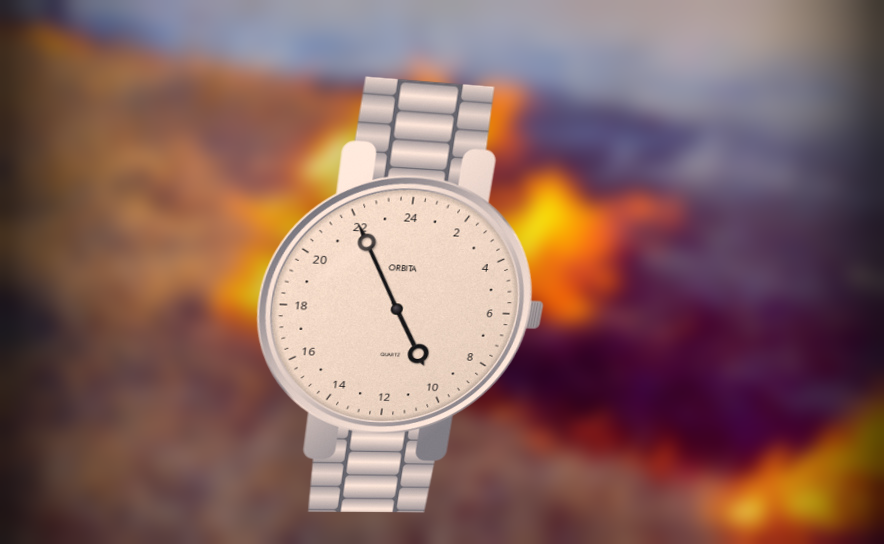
9:55
